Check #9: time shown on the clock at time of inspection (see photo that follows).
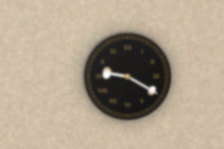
9:20
